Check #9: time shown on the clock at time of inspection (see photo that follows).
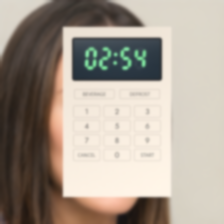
2:54
